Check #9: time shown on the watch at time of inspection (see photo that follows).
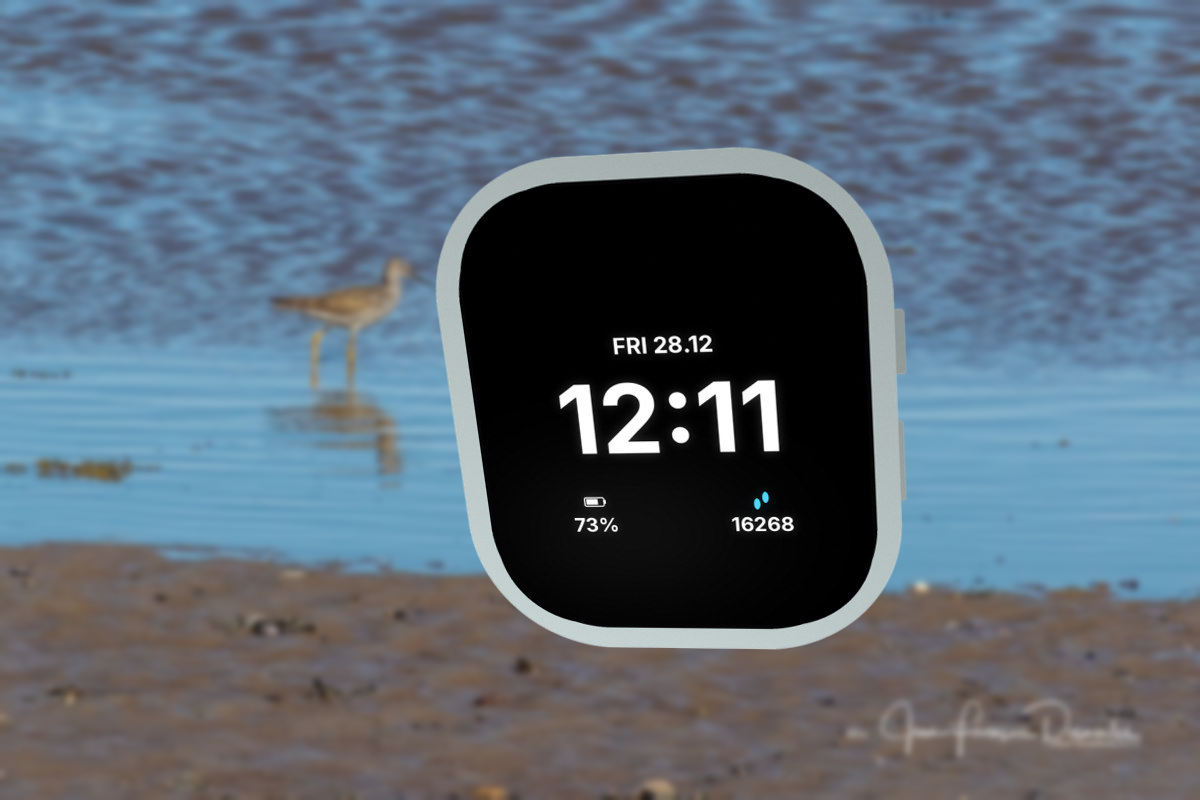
12:11
